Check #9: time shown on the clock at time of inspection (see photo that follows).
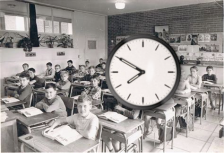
7:50
